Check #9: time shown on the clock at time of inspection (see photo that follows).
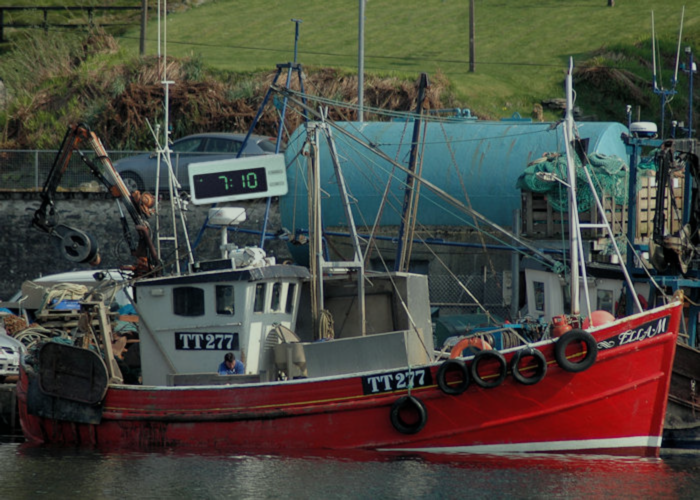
7:10
